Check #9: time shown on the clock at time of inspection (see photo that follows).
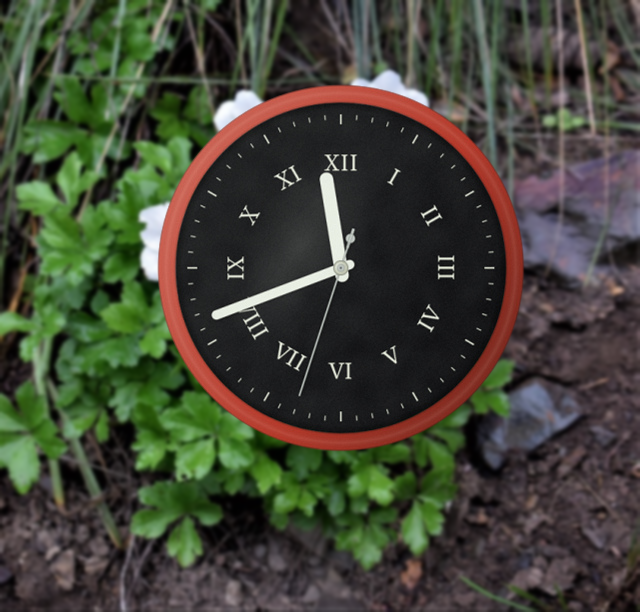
11:41:33
